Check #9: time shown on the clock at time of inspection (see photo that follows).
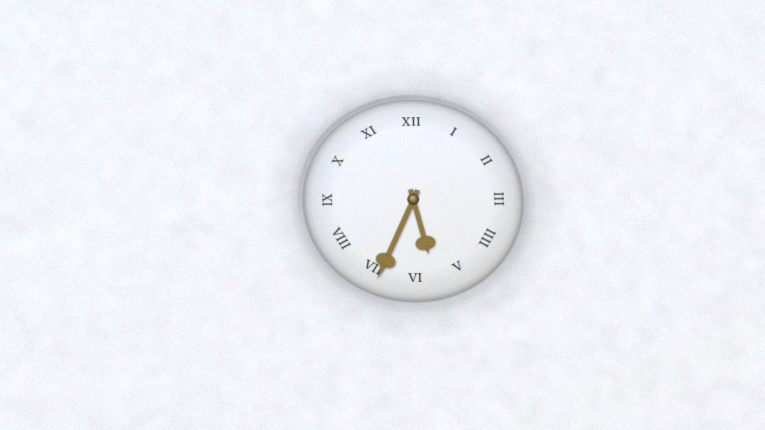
5:34
